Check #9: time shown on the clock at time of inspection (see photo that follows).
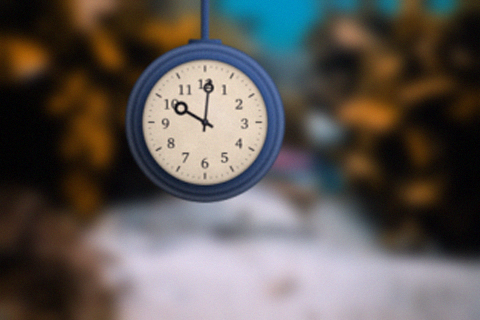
10:01
